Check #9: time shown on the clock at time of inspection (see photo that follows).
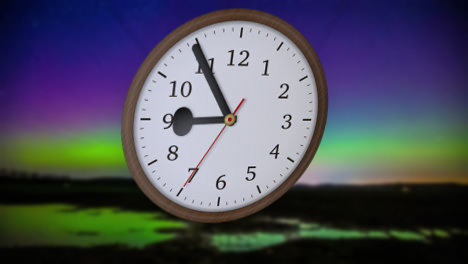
8:54:35
